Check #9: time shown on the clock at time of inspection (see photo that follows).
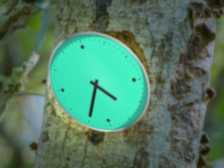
4:35
